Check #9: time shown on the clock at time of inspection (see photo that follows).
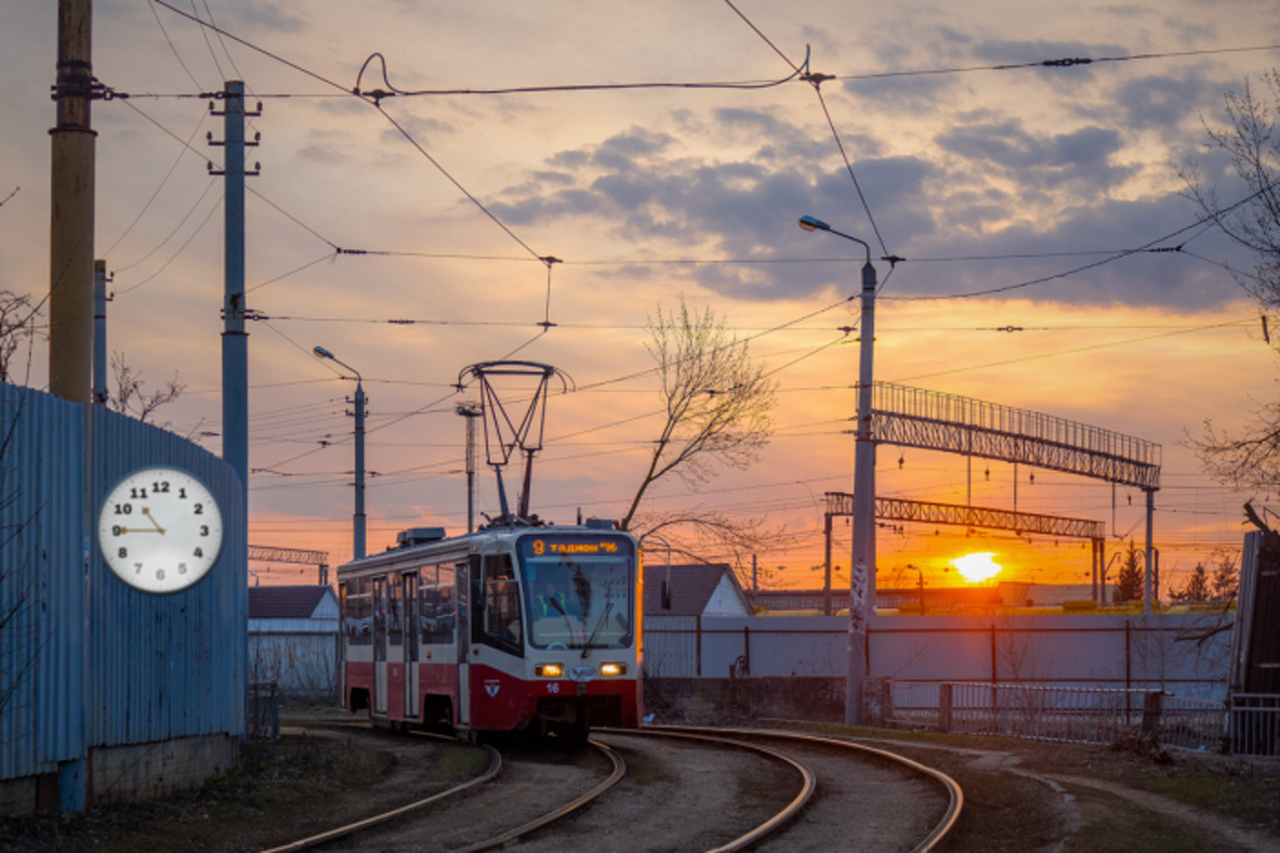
10:45
